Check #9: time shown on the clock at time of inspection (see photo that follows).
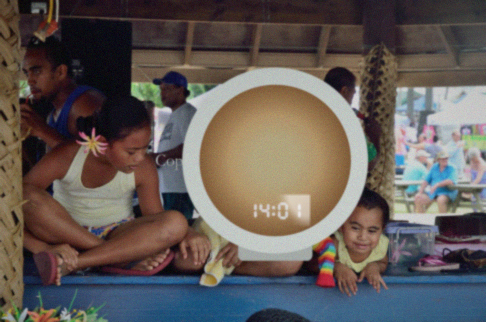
14:01
